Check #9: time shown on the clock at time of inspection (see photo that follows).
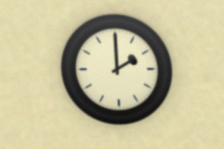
2:00
